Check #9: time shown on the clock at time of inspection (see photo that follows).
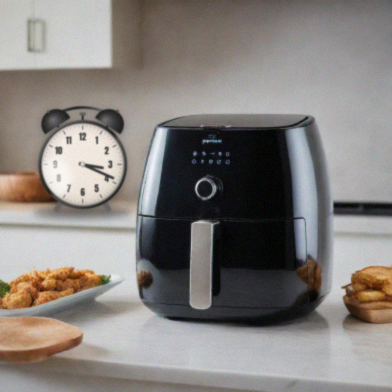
3:19
